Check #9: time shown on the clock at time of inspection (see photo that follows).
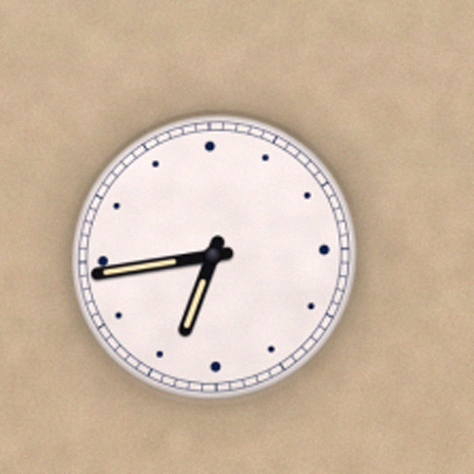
6:44
